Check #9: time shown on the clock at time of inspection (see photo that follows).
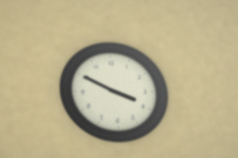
3:50
